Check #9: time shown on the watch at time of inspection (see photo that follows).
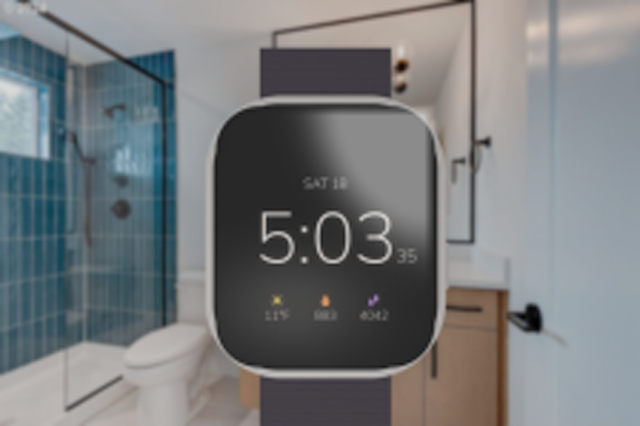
5:03
